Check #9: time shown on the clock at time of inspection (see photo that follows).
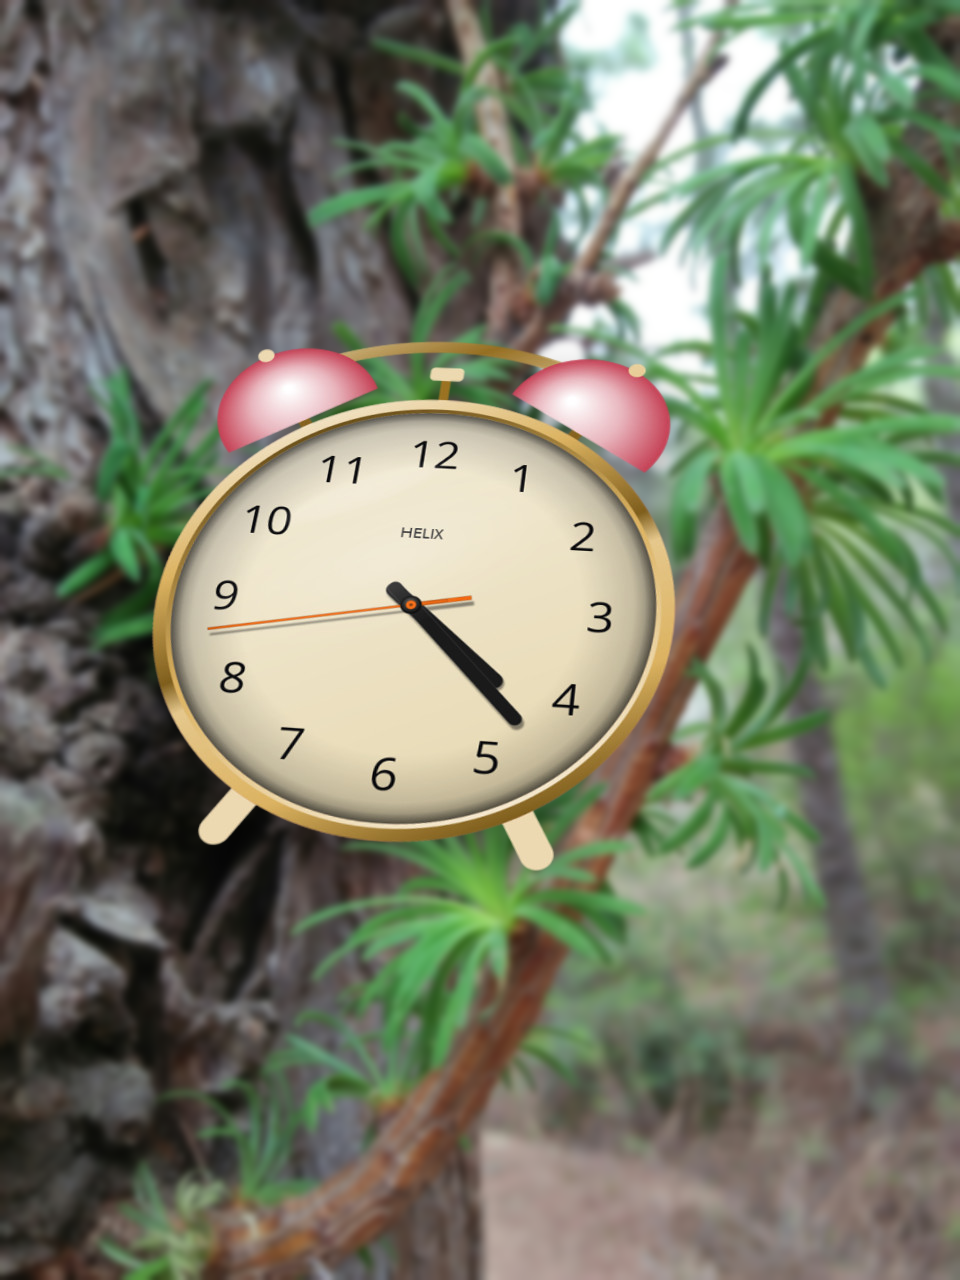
4:22:43
